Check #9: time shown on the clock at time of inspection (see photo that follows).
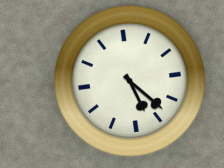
5:23
